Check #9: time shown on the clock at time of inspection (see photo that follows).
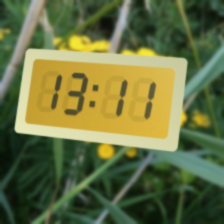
13:11
